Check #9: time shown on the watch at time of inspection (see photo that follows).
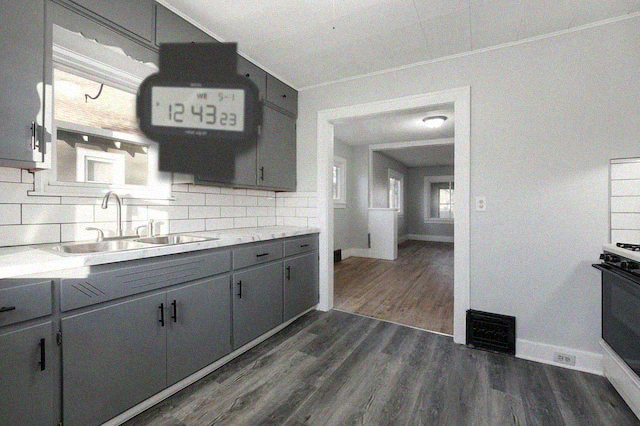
12:43:23
